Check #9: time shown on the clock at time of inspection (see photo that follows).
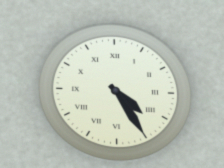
4:25
